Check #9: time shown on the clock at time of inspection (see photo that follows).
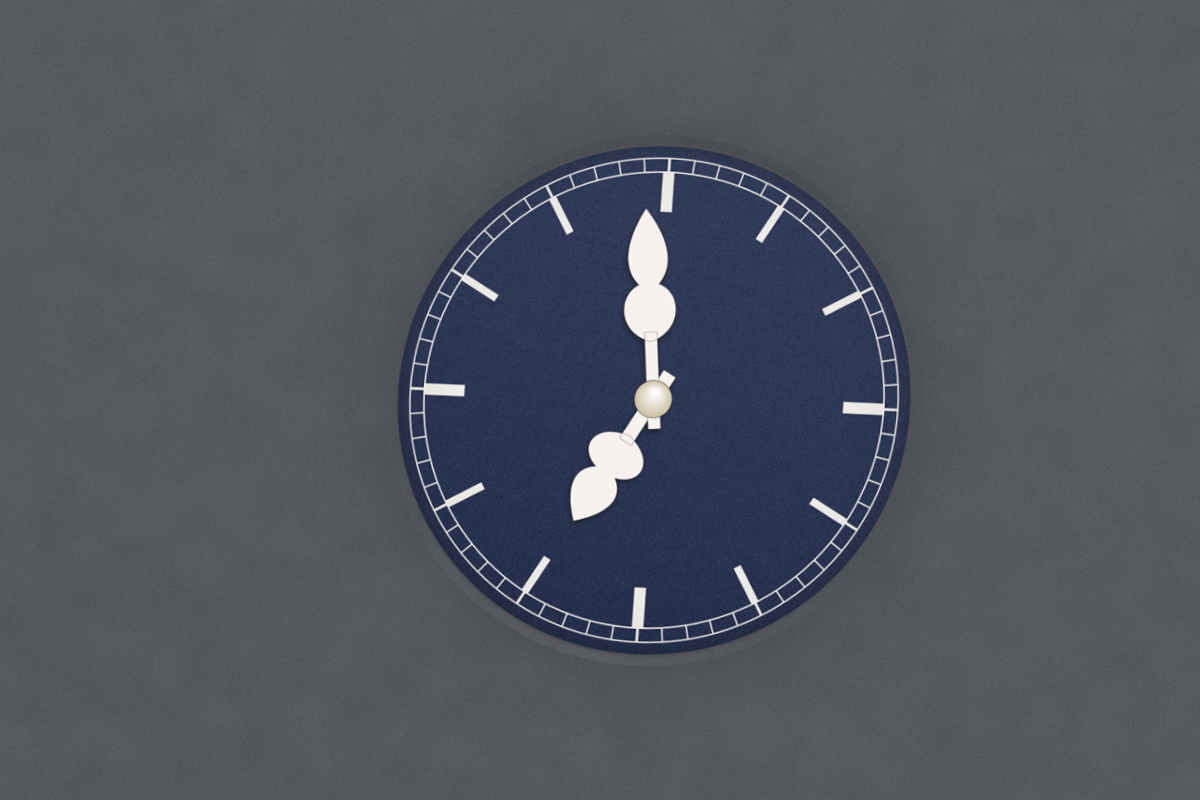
6:59
